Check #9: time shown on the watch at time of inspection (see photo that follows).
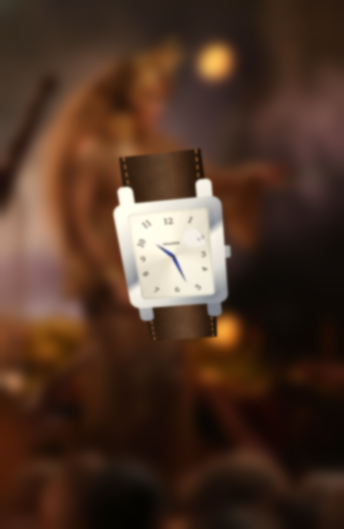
10:27
